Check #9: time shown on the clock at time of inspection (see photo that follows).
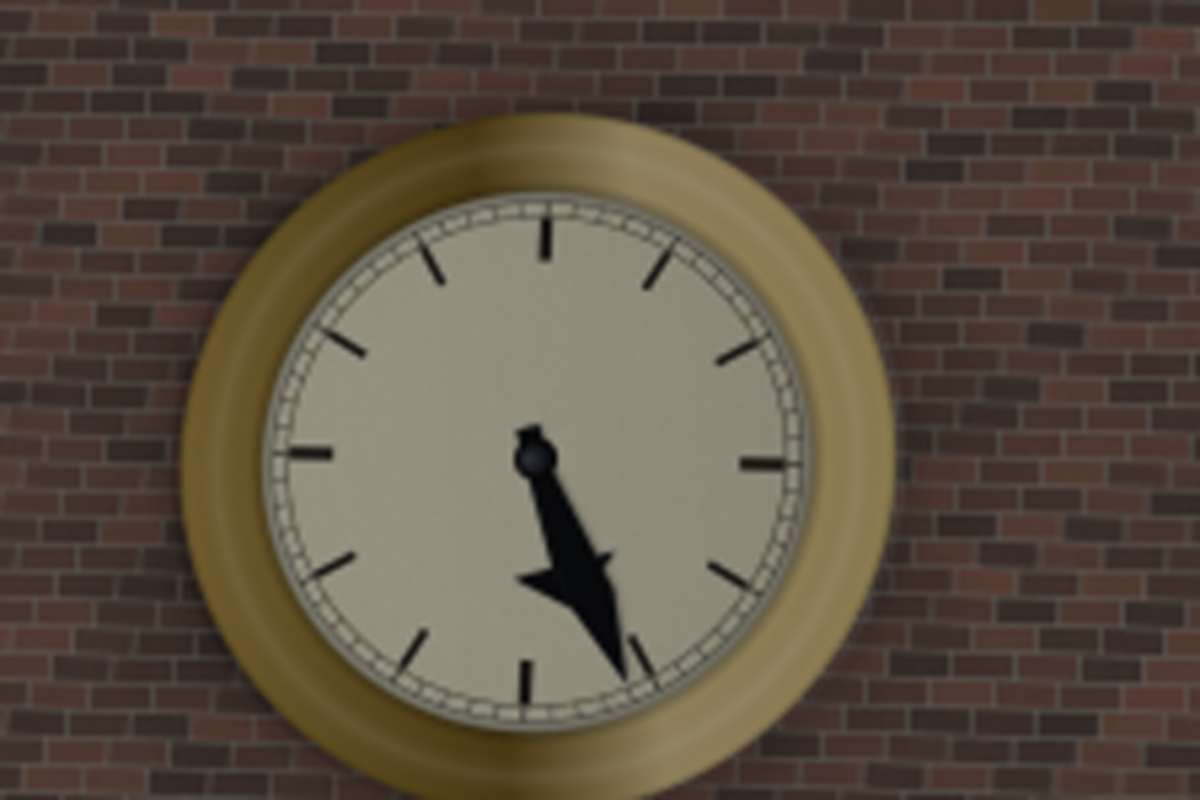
5:26
